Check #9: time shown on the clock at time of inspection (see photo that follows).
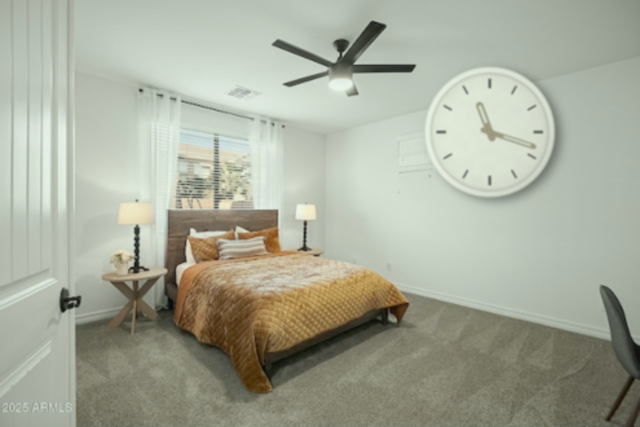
11:18
